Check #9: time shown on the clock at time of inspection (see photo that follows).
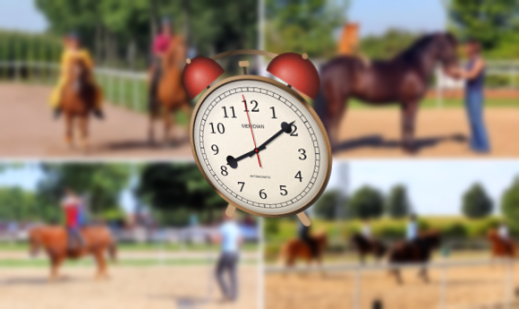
8:08:59
